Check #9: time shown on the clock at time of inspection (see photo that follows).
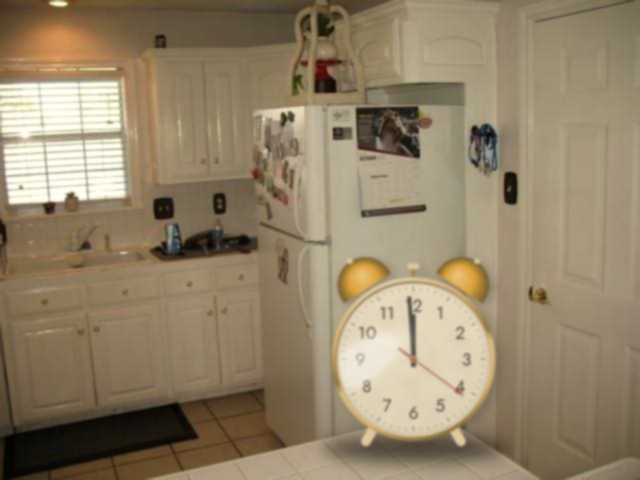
11:59:21
